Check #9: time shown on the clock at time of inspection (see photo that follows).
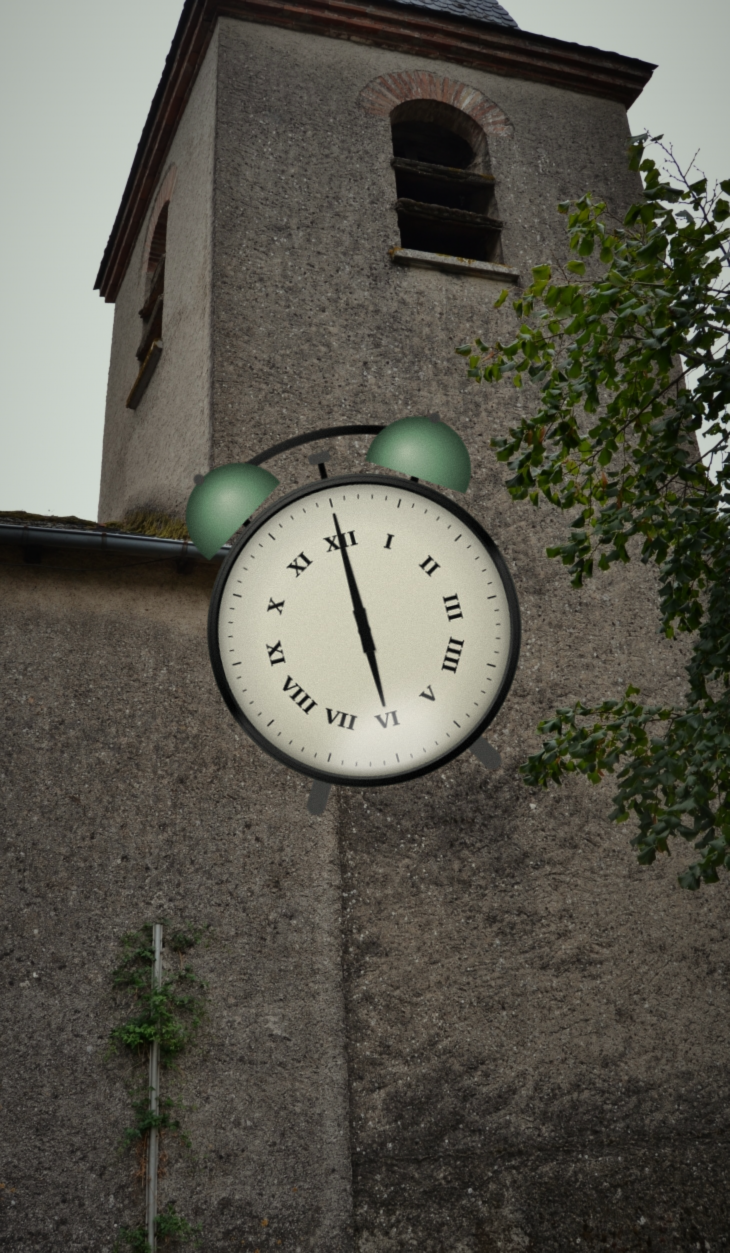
6:00
